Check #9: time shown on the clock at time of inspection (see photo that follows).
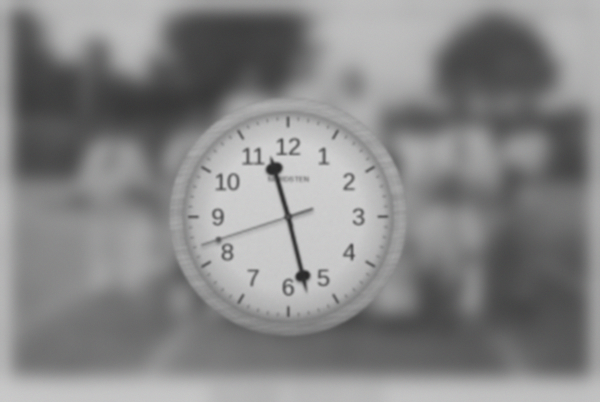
11:27:42
